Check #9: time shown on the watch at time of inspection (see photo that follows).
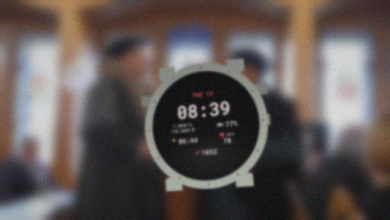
8:39
